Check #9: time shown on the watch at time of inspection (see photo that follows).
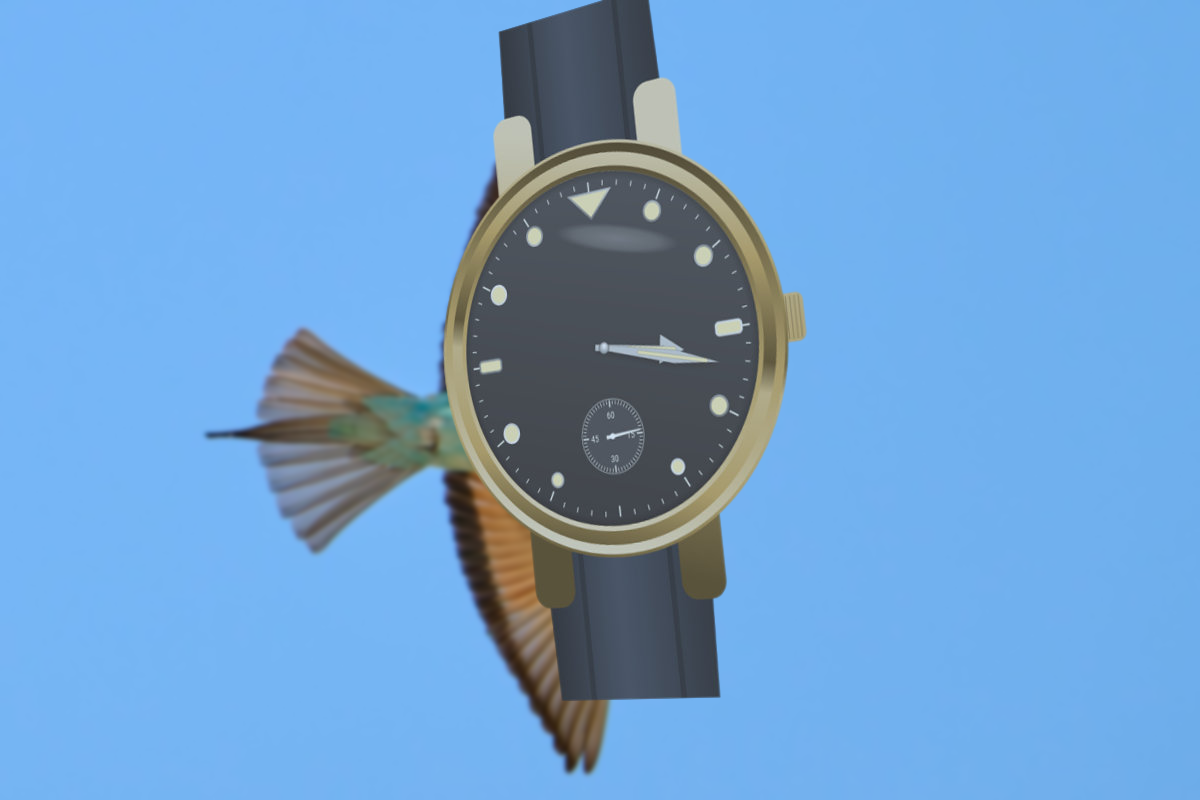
3:17:14
